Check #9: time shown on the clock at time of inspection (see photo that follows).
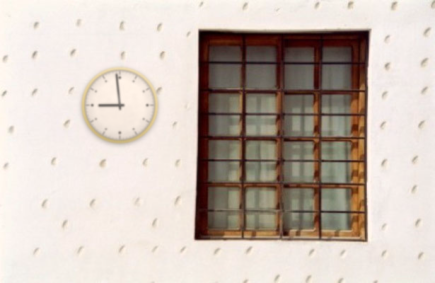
8:59
